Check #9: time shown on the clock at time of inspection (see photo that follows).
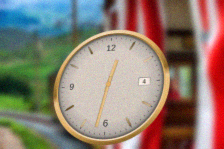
12:32
